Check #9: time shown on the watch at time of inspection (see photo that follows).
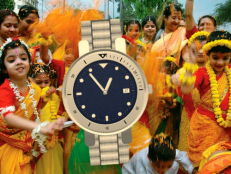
12:54
